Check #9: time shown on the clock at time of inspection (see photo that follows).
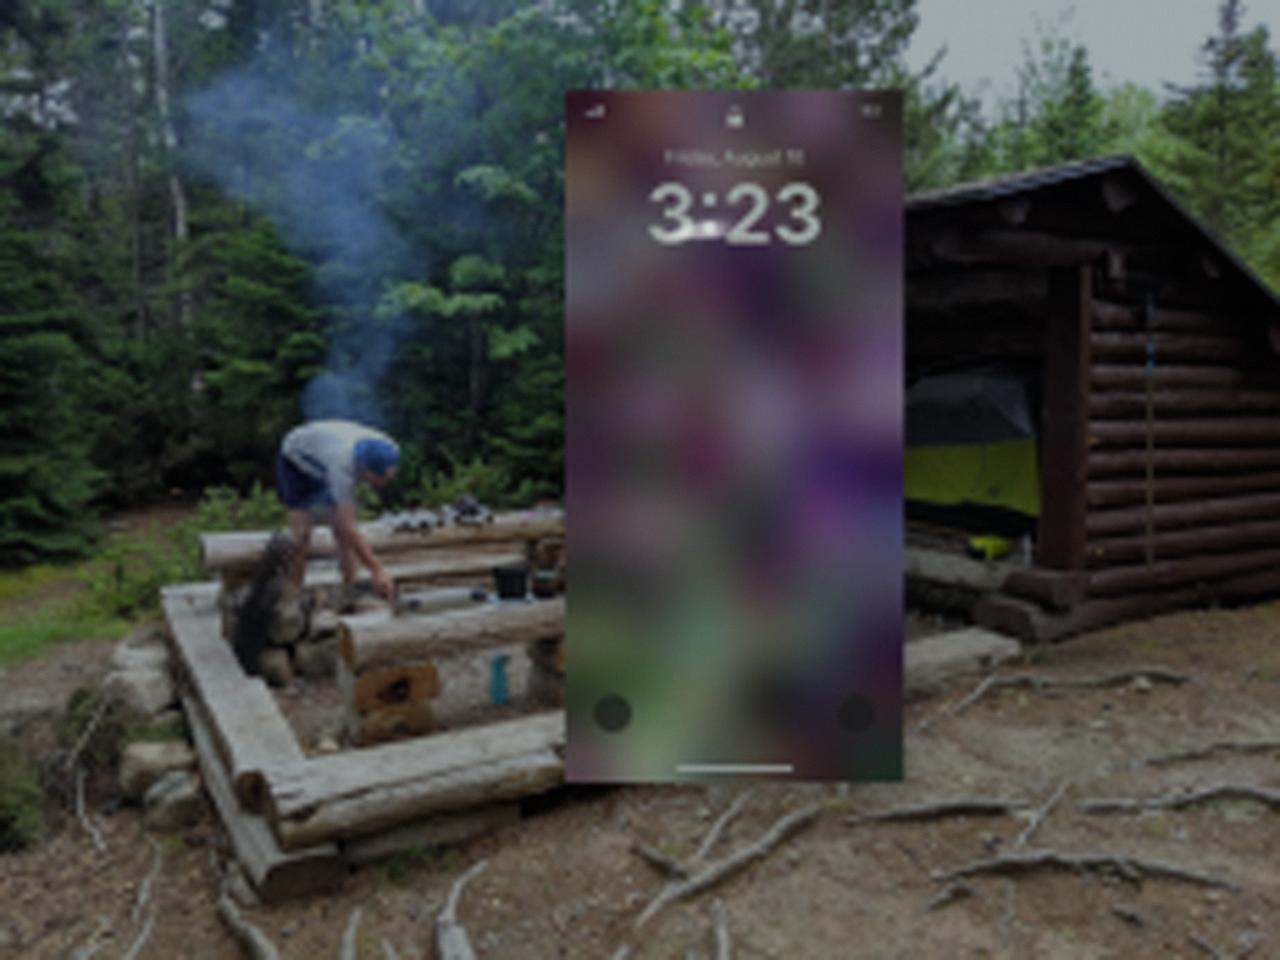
3:23
